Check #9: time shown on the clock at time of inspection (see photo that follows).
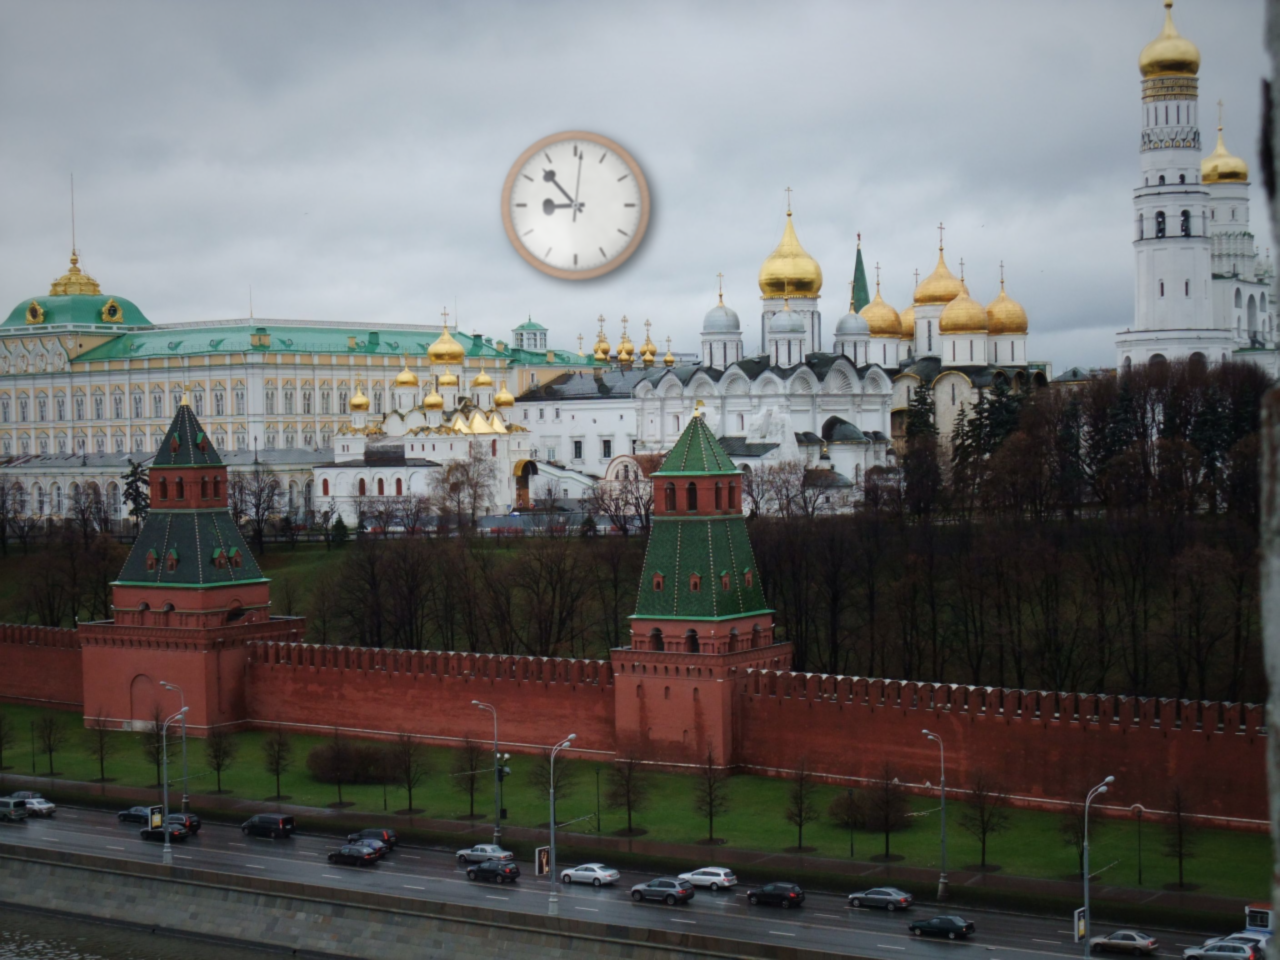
8:53:01
